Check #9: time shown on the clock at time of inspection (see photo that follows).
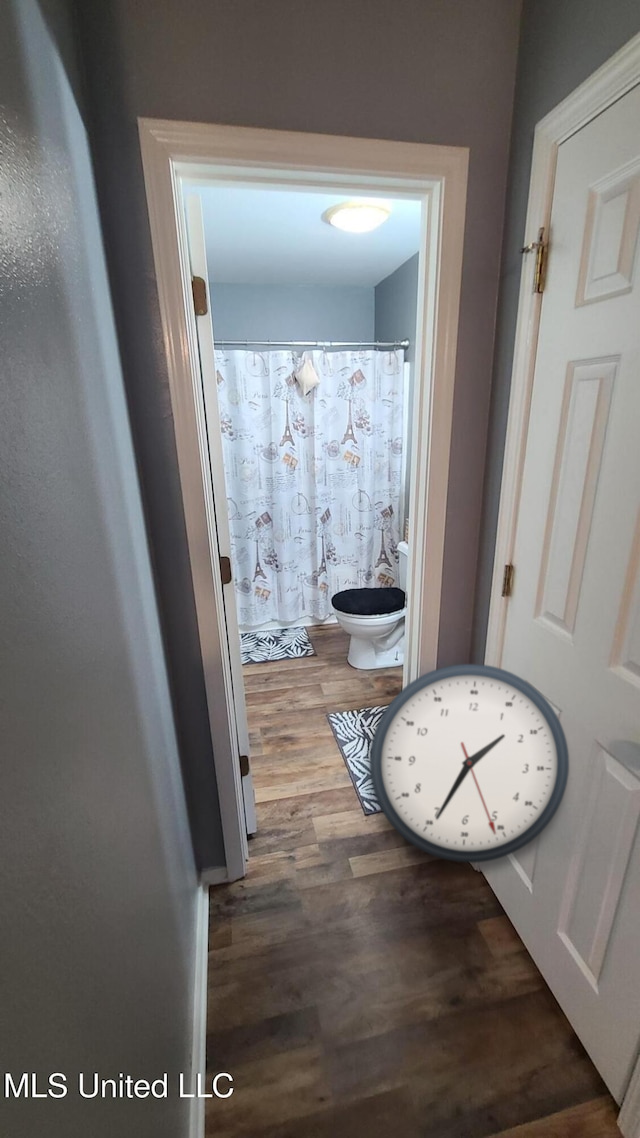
1:34:26
